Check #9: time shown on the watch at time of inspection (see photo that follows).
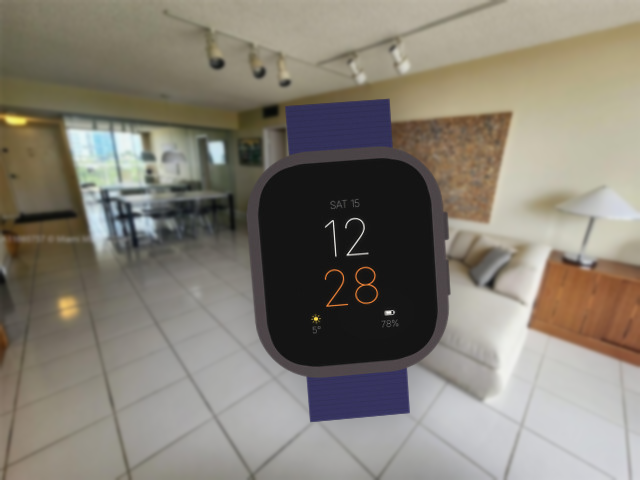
12:28
